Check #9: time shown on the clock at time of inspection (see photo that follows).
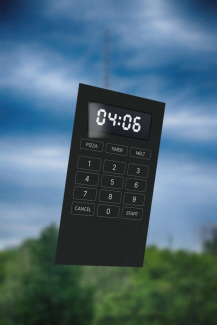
4:06
